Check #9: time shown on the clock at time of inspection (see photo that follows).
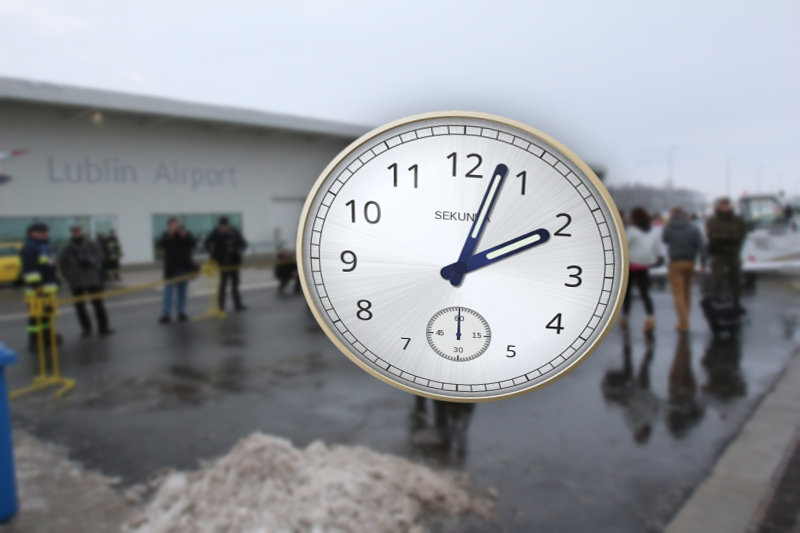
2:03
